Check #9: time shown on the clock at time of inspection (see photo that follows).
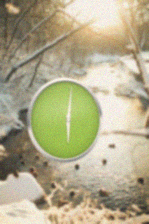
6:01
